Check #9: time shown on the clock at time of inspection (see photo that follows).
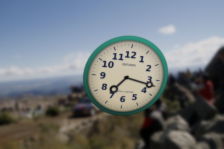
7:17
